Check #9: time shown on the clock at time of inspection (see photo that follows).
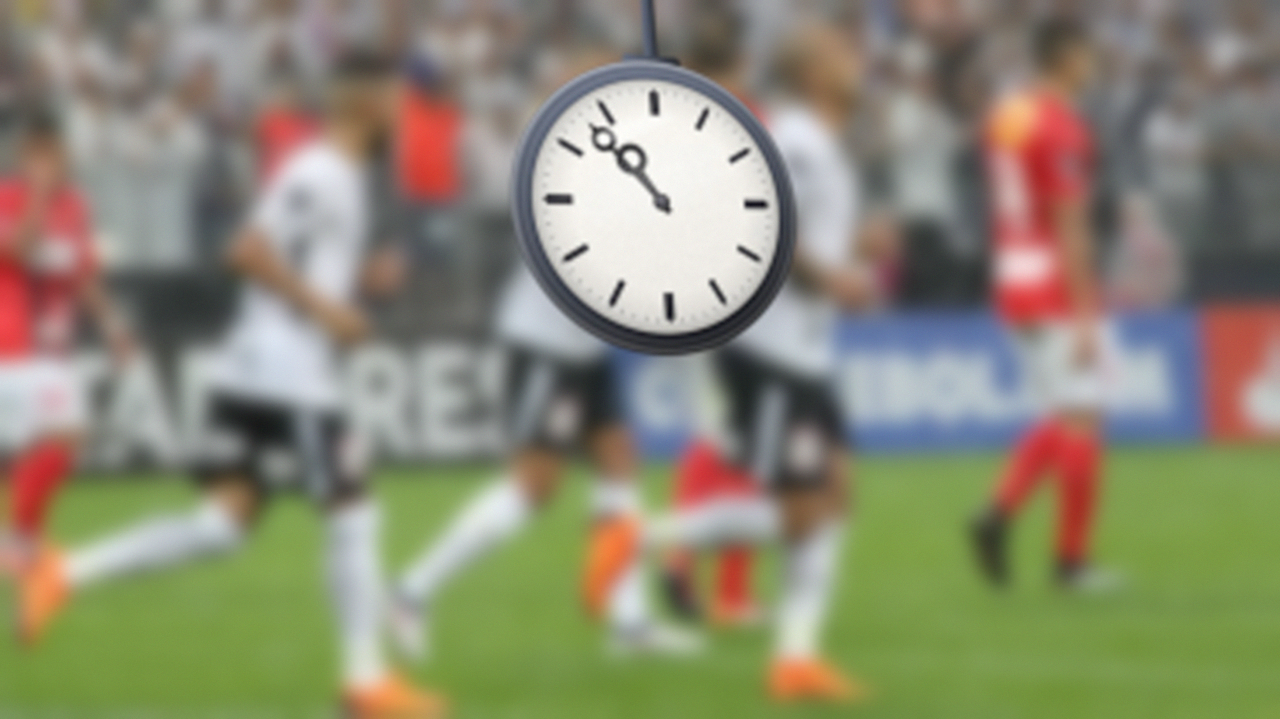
10:53
